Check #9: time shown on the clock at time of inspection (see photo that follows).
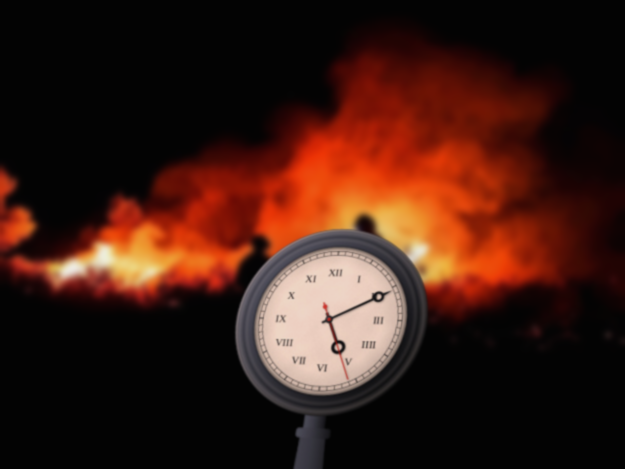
5:10:26
